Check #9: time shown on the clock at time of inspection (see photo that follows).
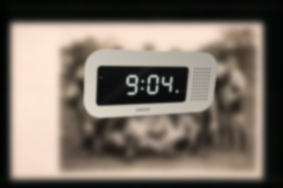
9:04
